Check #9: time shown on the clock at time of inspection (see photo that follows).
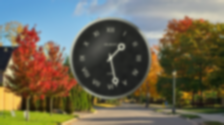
1:28
